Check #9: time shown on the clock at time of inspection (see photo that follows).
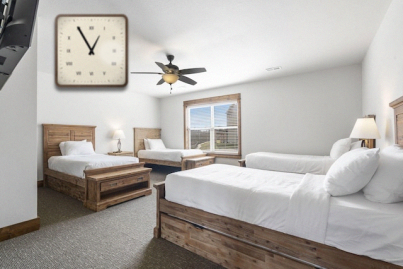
12:55
